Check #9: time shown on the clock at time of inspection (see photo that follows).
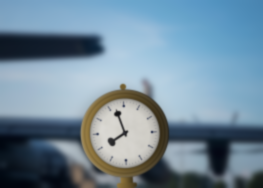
7:57
